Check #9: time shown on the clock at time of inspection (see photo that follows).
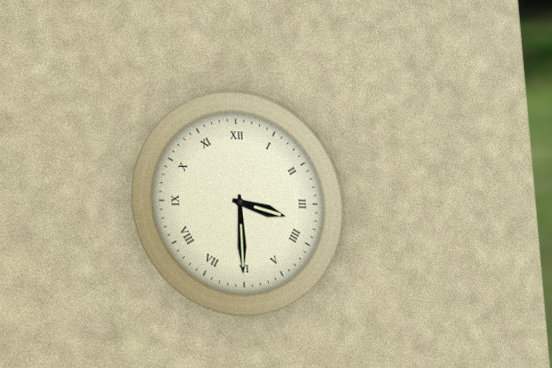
3:30
